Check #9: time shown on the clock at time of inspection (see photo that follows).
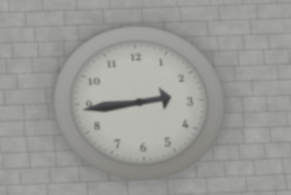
2:44
